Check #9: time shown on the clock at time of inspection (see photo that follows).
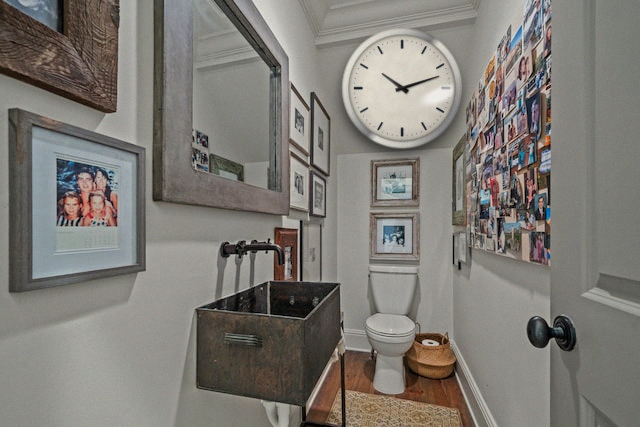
10:12
